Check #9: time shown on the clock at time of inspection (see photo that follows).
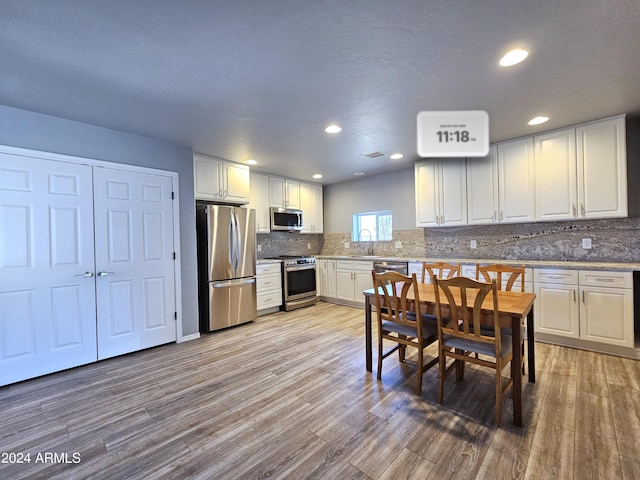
11:18
